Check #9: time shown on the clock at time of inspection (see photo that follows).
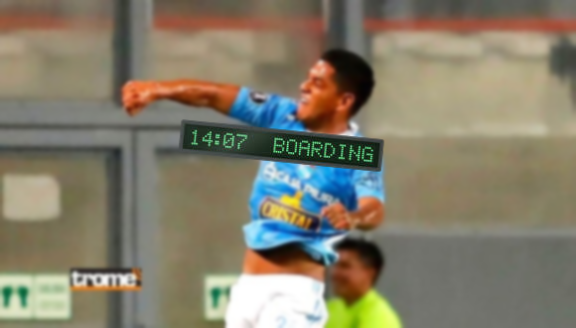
14:07
